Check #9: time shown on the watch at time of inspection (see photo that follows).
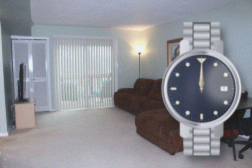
12:00
